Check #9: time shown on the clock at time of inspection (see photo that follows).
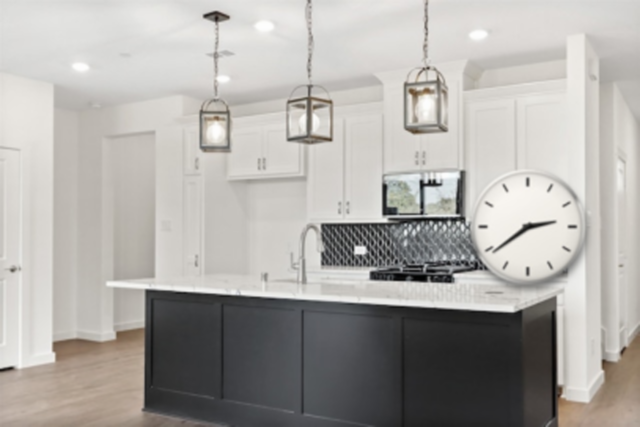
2:39
